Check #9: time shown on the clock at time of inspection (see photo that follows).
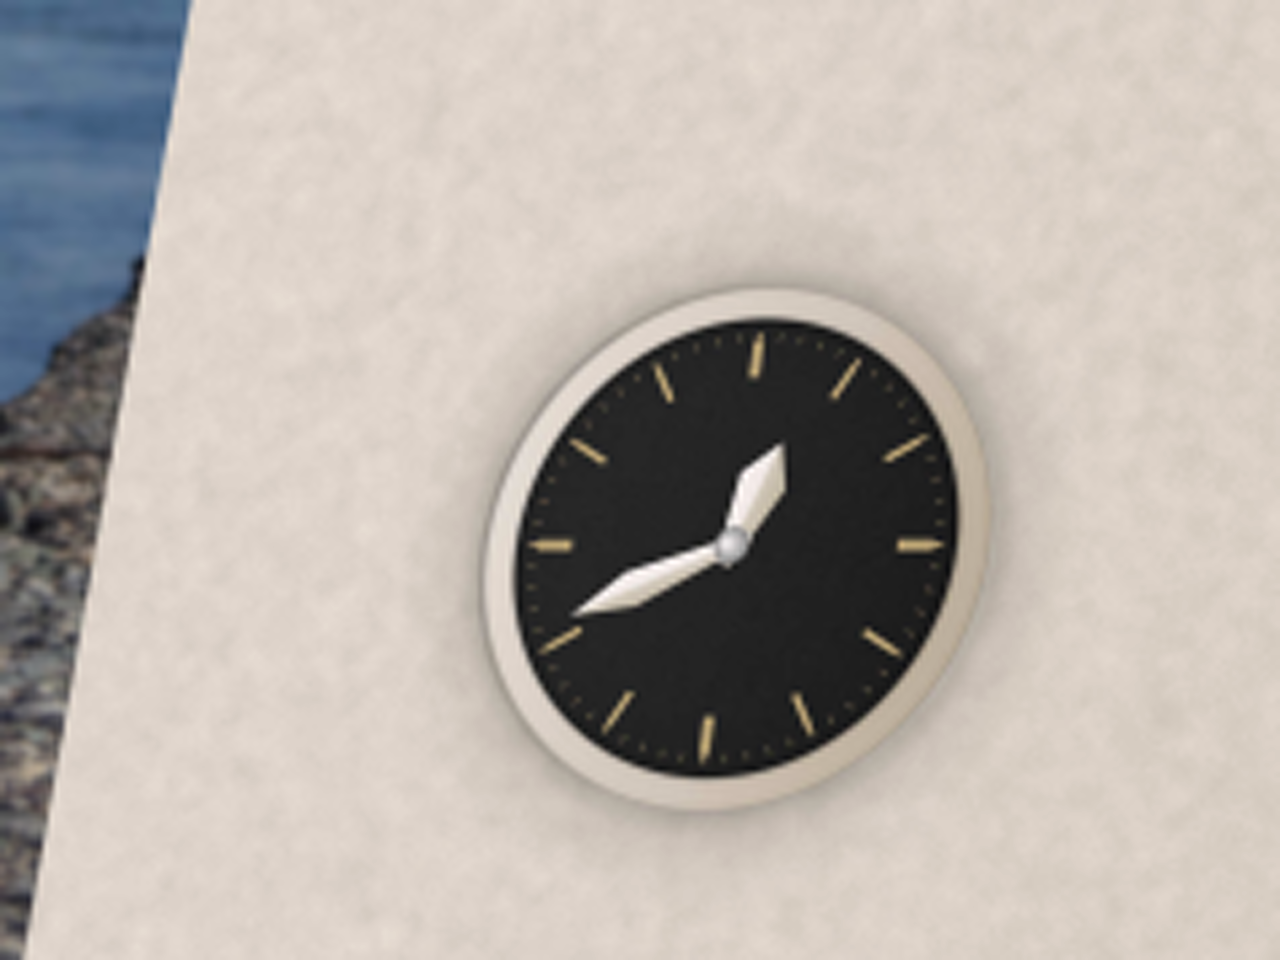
12:41
